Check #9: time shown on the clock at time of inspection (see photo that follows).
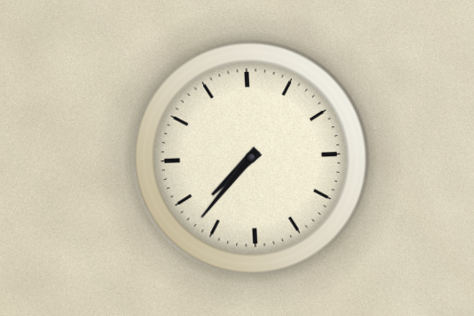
7:37
